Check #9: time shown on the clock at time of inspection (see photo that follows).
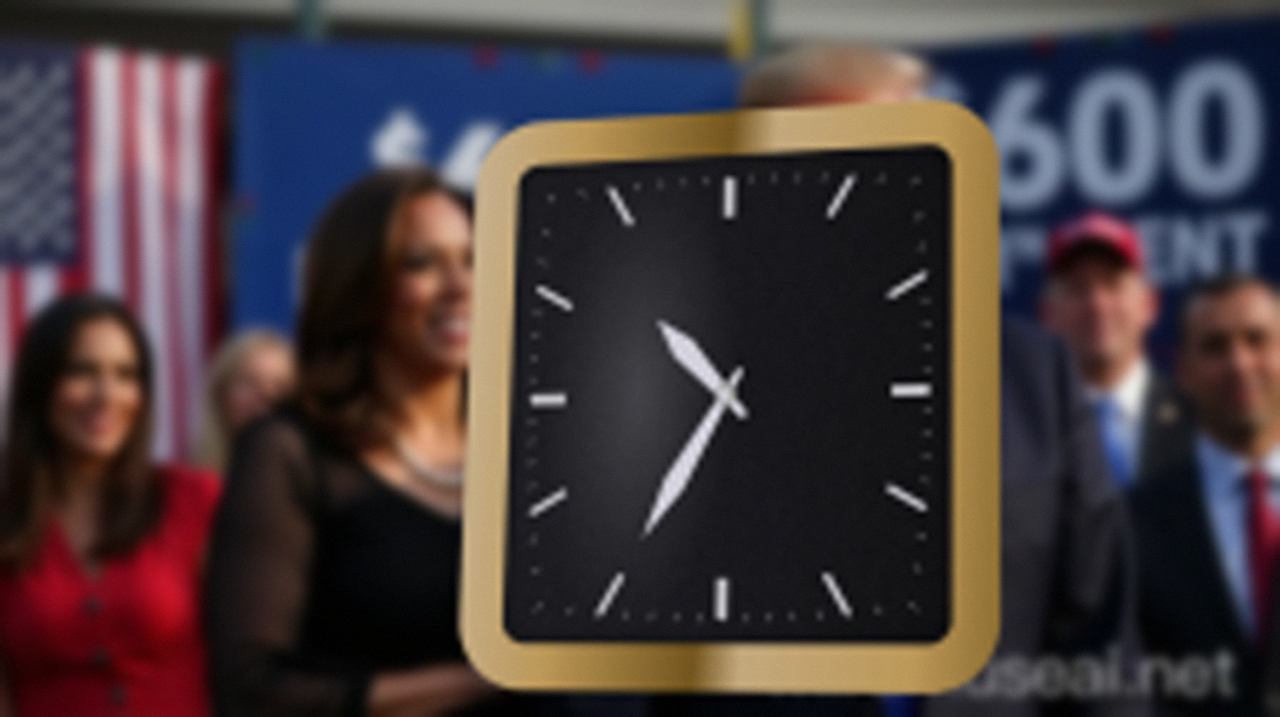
10:35
